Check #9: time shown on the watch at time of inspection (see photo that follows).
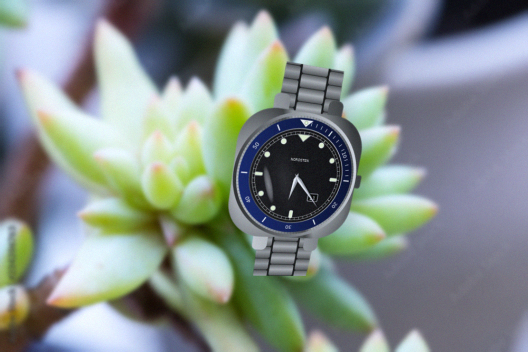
6:23
